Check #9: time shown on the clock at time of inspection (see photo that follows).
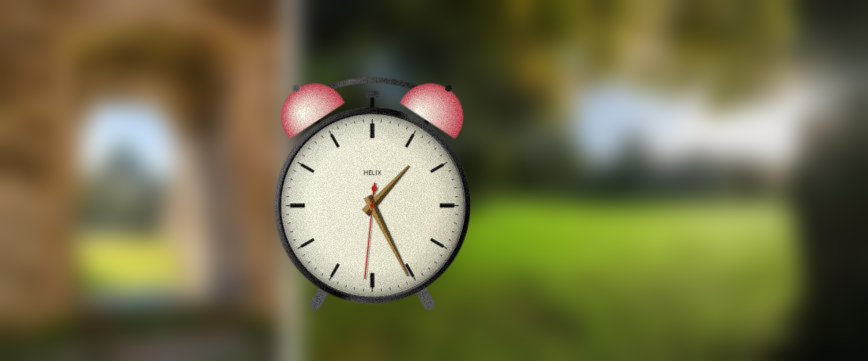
1:25:31
